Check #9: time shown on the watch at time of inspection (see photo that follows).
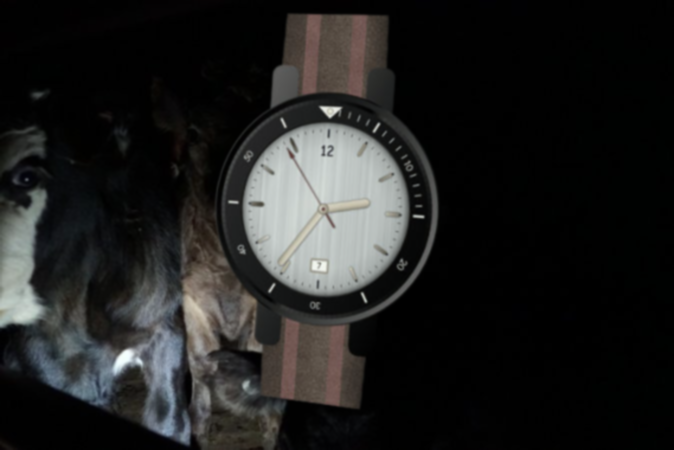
2:35:54
